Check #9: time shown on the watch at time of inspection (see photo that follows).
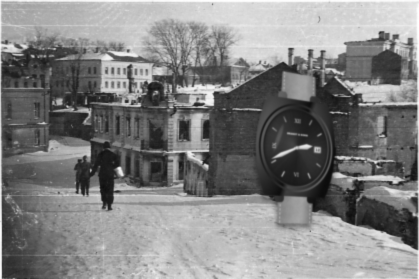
2:41
